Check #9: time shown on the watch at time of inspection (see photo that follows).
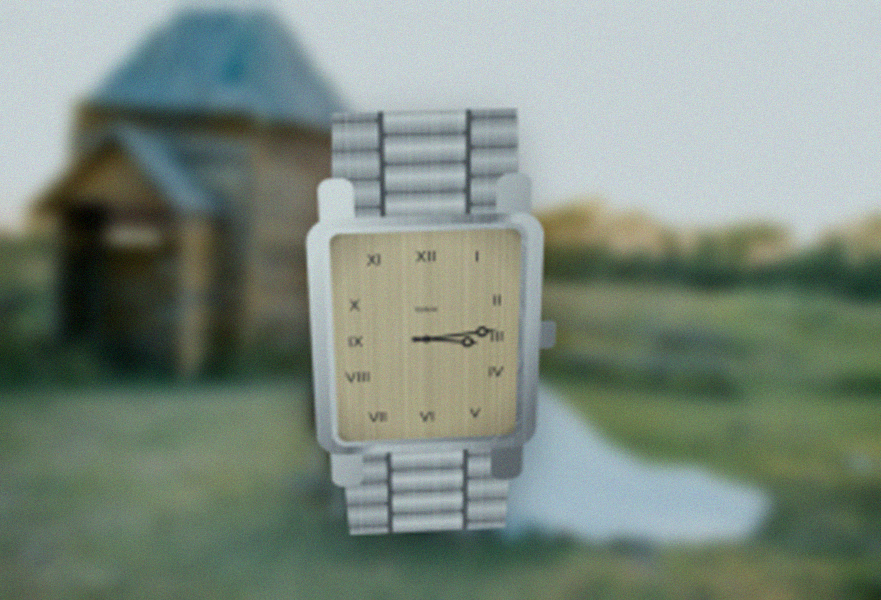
3:14
